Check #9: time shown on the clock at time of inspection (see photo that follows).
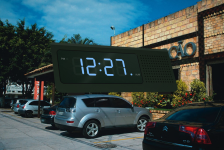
12:27
